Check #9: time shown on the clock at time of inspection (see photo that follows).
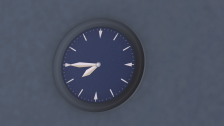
7:45
